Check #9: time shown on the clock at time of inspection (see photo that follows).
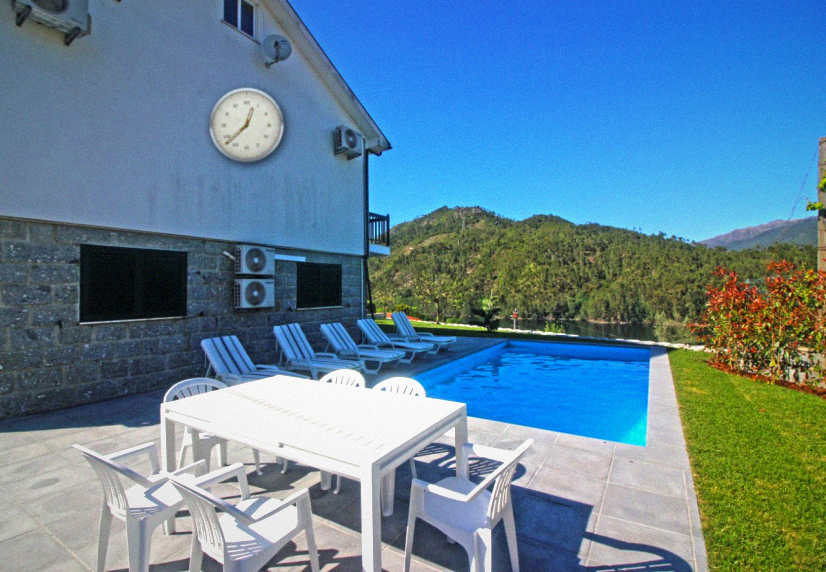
12:38
